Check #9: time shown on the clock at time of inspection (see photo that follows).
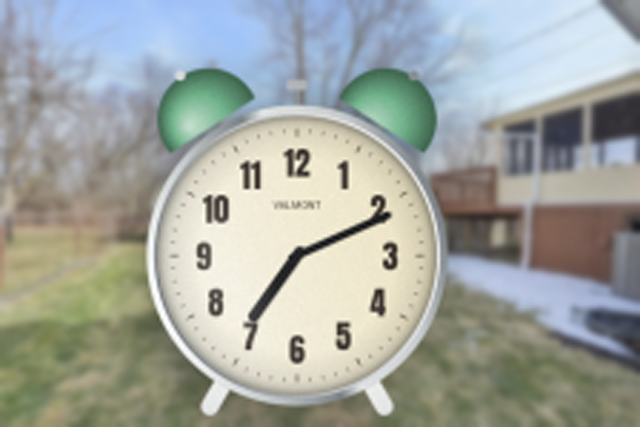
7:11
